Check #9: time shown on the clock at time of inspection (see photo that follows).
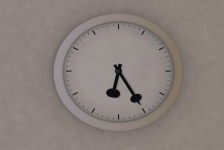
6:25
